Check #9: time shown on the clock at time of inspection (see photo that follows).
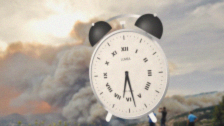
6:28
